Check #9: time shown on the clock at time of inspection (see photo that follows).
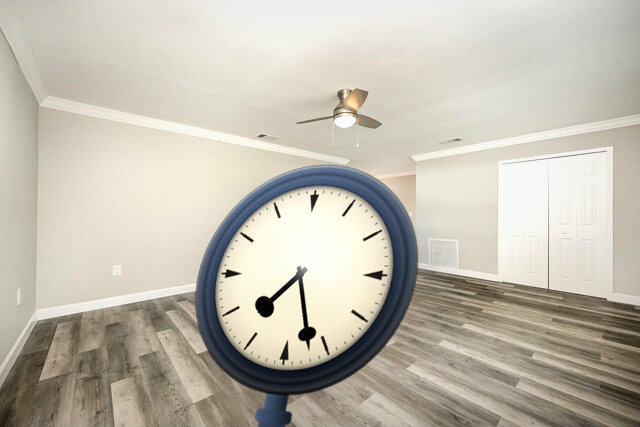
7:27
